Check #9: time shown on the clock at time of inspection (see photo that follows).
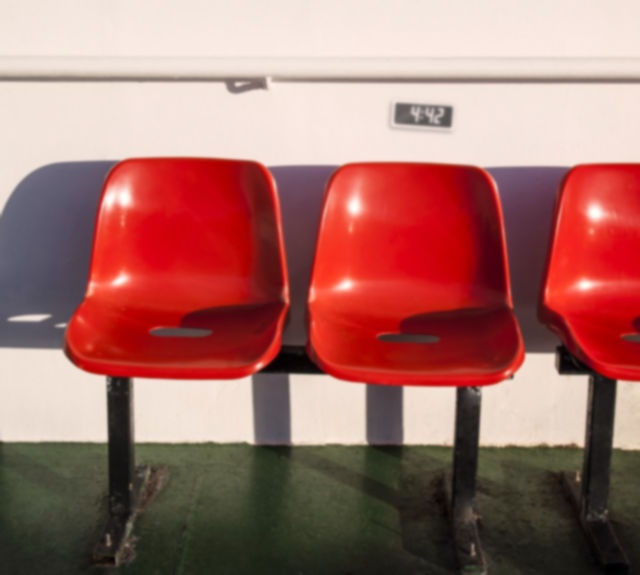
4:42
